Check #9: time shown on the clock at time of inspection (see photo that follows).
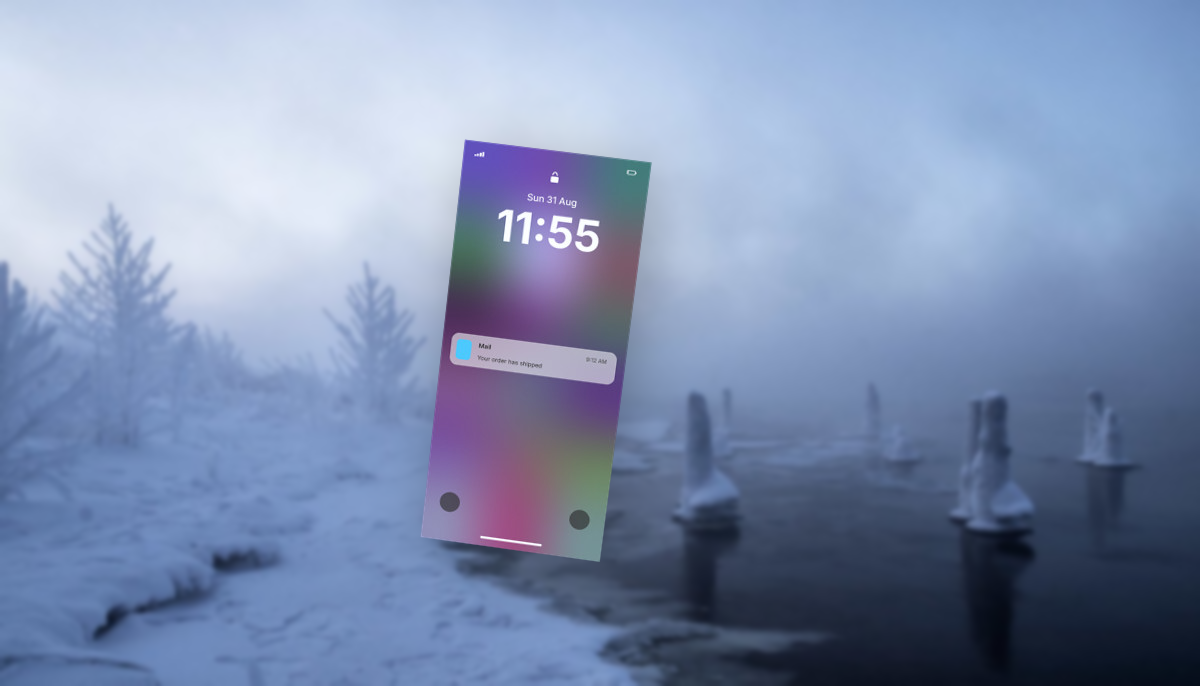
11:55
